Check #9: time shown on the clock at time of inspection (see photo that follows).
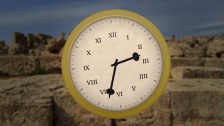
2:33
